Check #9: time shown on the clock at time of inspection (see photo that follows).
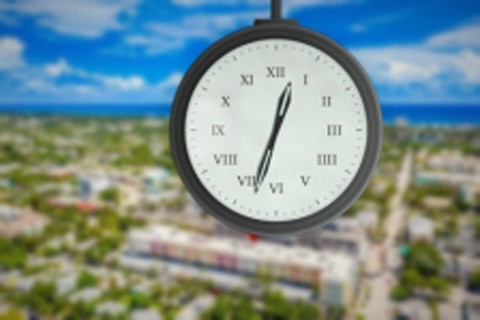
12:33
